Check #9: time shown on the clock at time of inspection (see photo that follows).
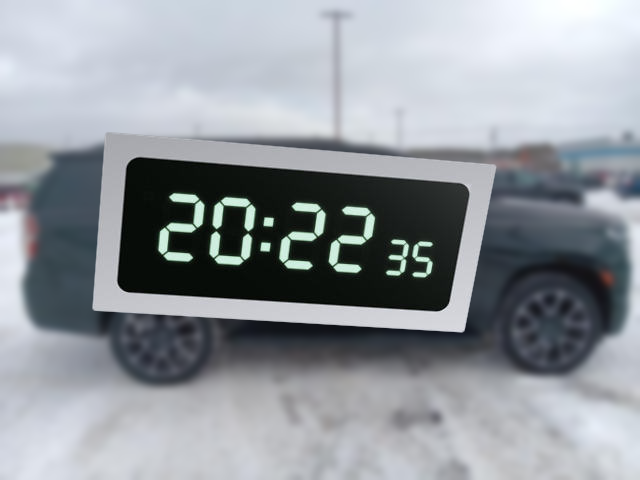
20:22:35
